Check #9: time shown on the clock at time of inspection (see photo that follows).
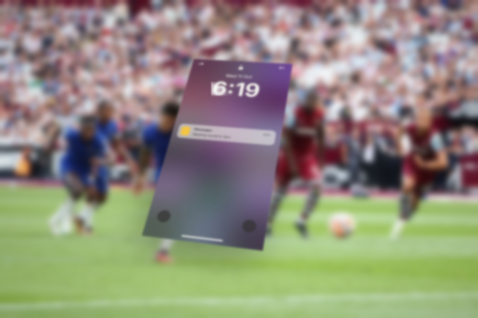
6:19
